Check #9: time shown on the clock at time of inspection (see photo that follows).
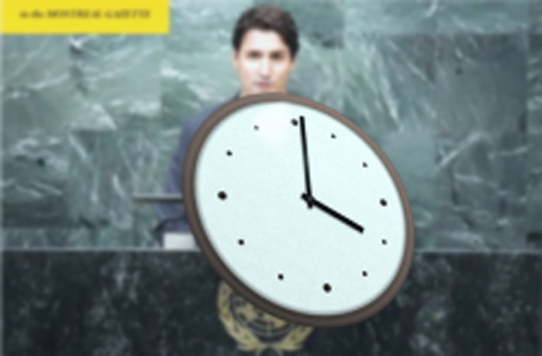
4:01
